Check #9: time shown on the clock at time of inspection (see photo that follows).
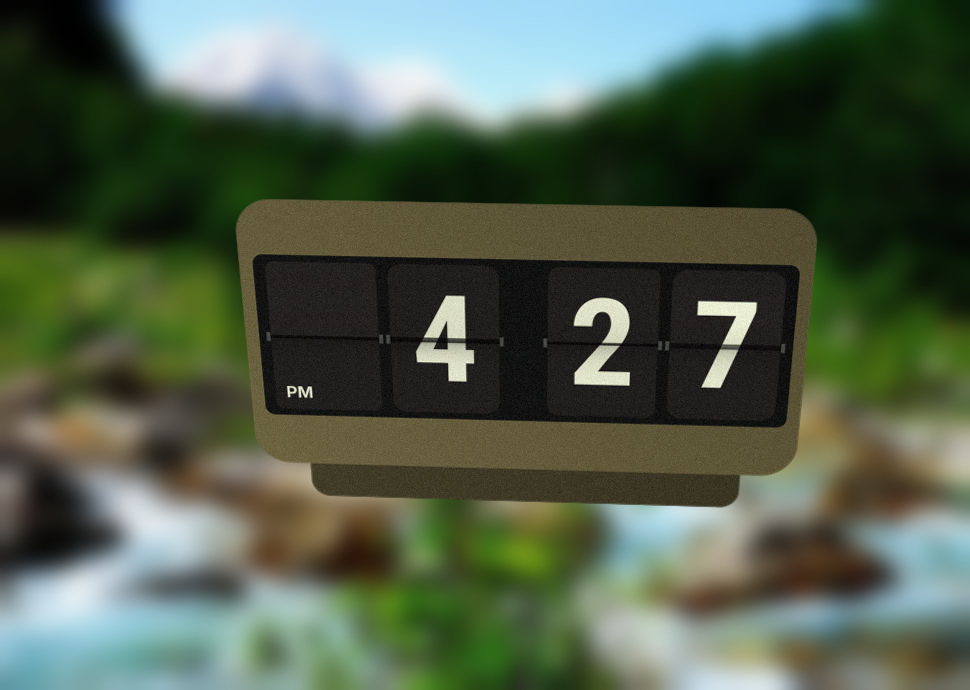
4:27
